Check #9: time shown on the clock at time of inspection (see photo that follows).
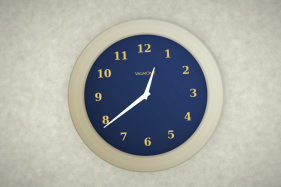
12:39
